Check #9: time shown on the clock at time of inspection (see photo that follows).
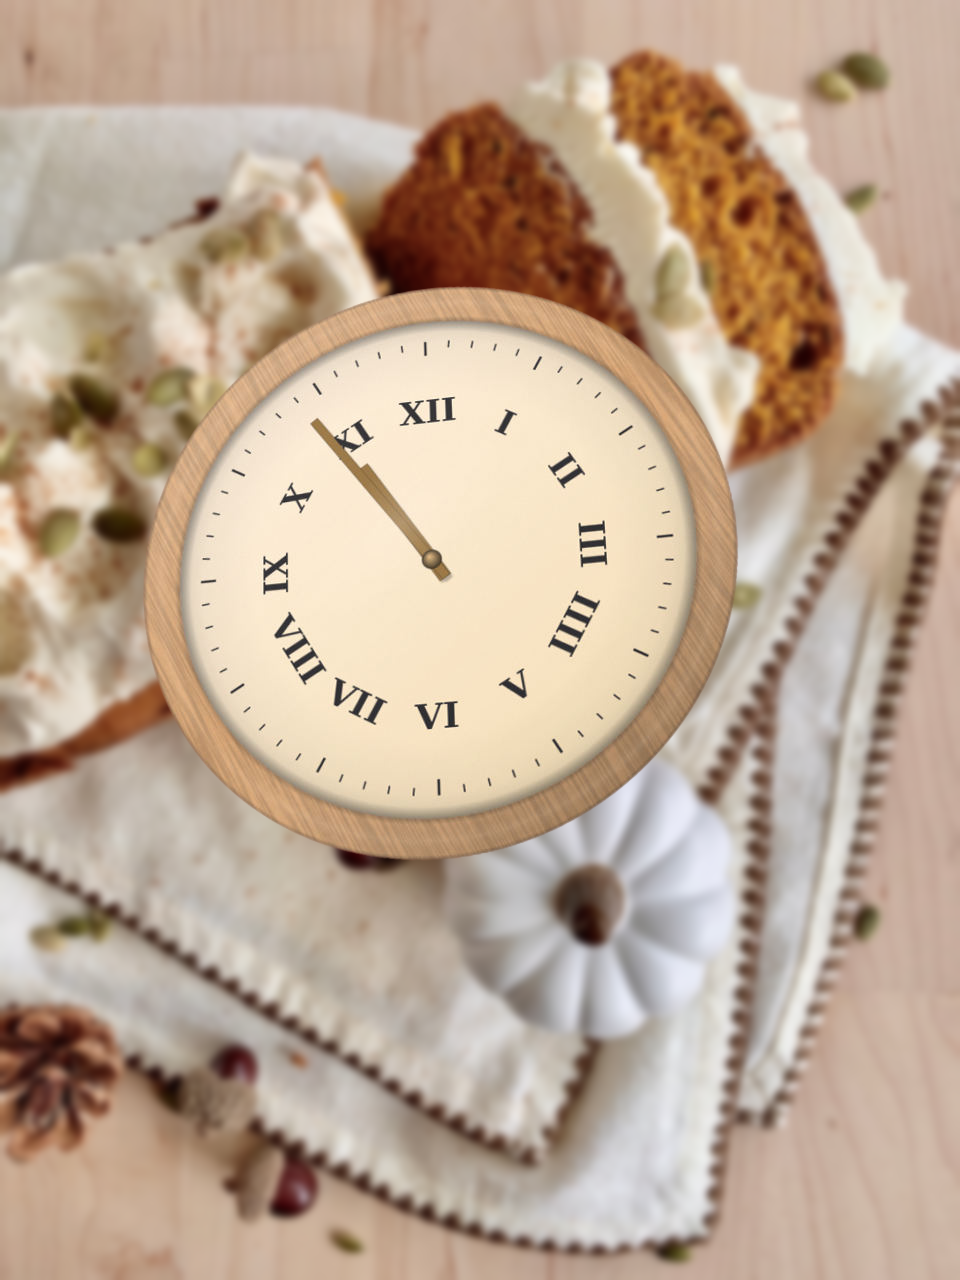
10:54
